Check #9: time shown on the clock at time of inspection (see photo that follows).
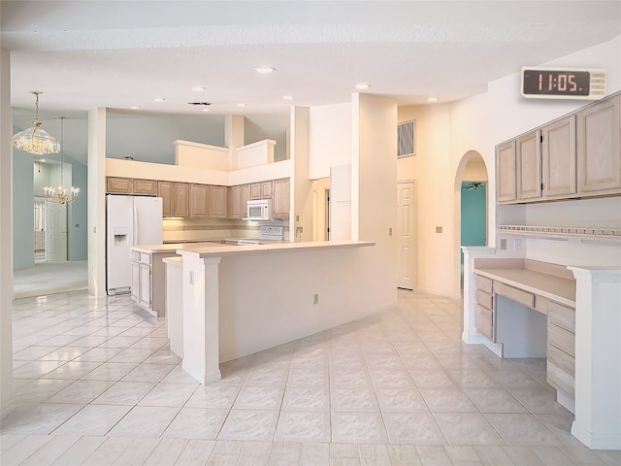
11:05
